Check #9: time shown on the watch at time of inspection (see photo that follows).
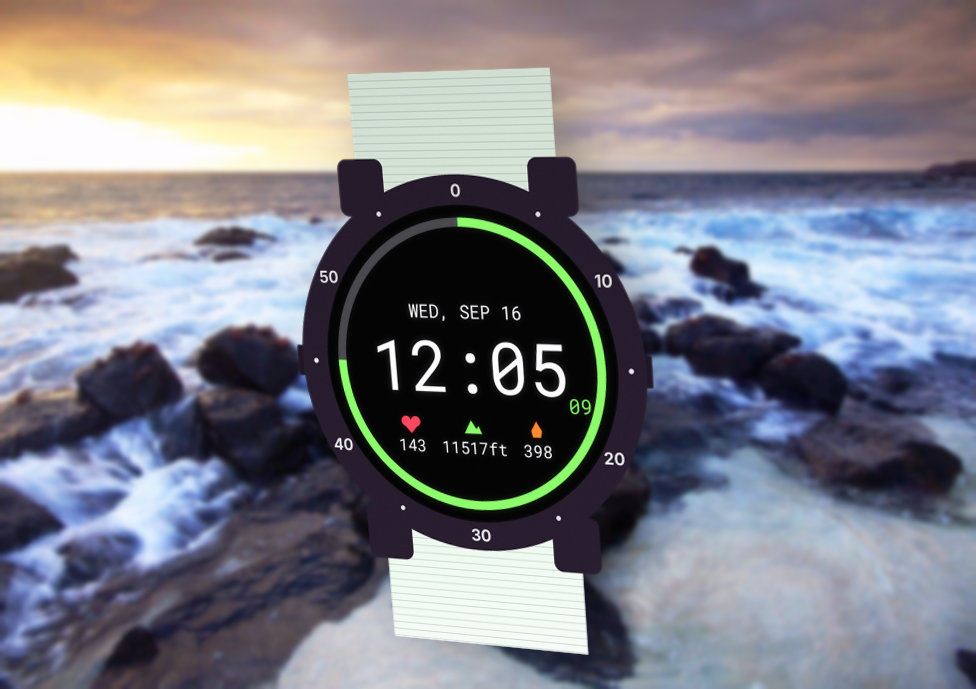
12:05:09
